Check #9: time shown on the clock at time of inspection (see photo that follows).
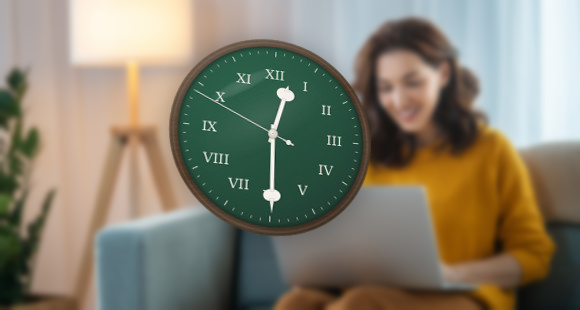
12:29:49
